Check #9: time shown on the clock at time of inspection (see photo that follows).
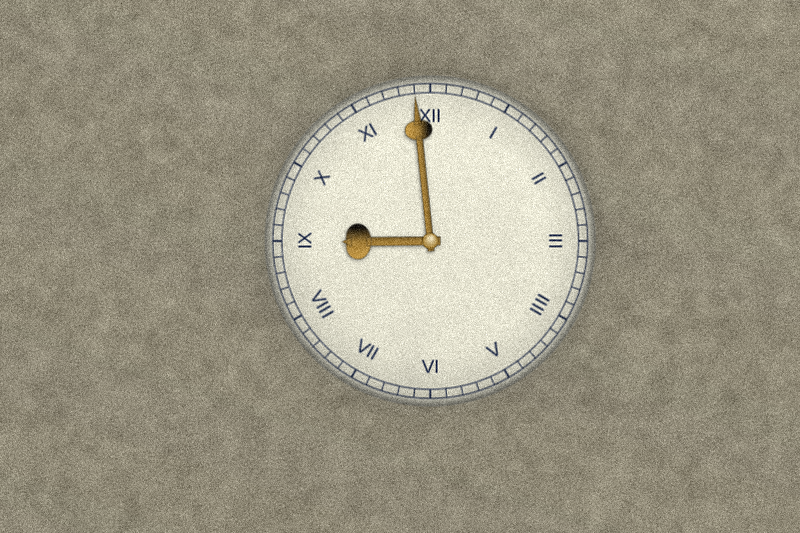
8:59
